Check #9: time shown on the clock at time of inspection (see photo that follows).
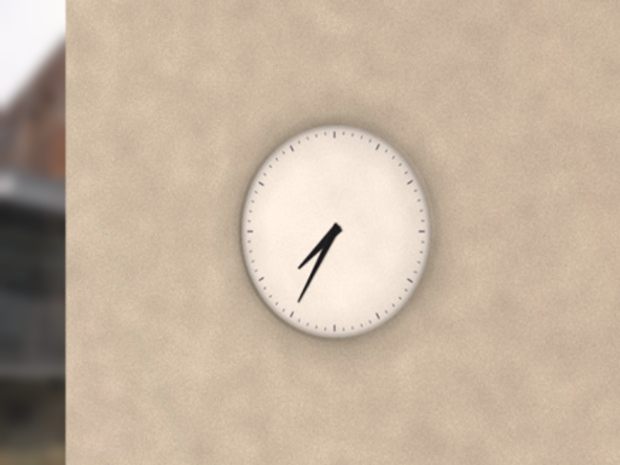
7:35
